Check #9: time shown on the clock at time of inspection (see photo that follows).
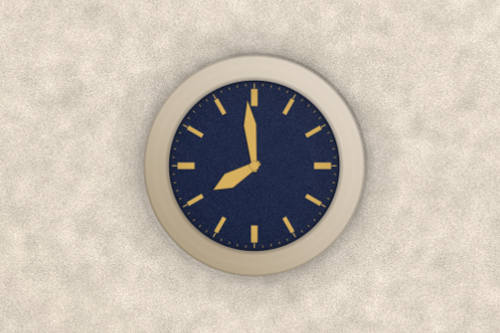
7:59
